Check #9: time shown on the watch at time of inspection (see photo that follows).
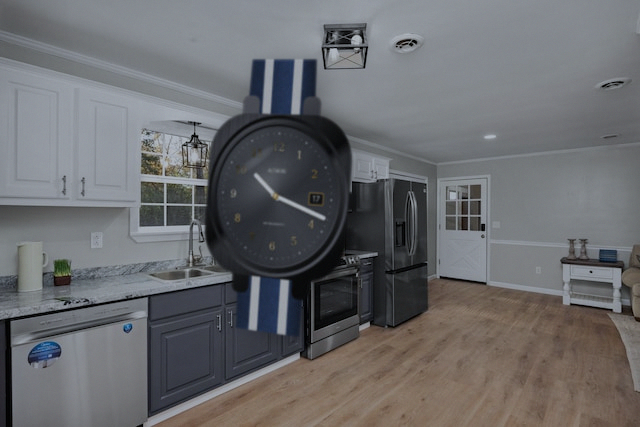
10:18
